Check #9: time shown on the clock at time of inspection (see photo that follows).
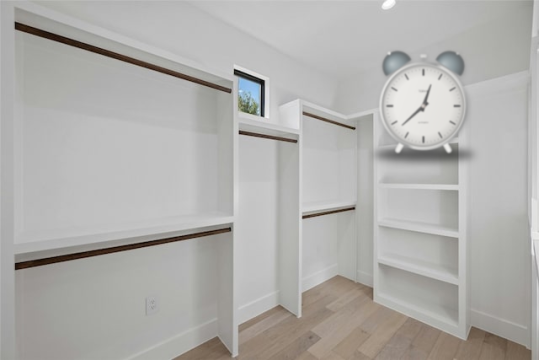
12:38
